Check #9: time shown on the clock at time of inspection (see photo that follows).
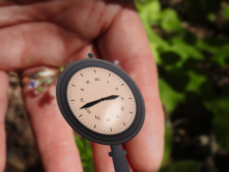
2:42
